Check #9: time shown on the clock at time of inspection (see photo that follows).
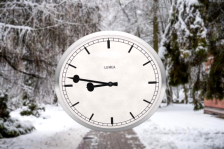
8:47
